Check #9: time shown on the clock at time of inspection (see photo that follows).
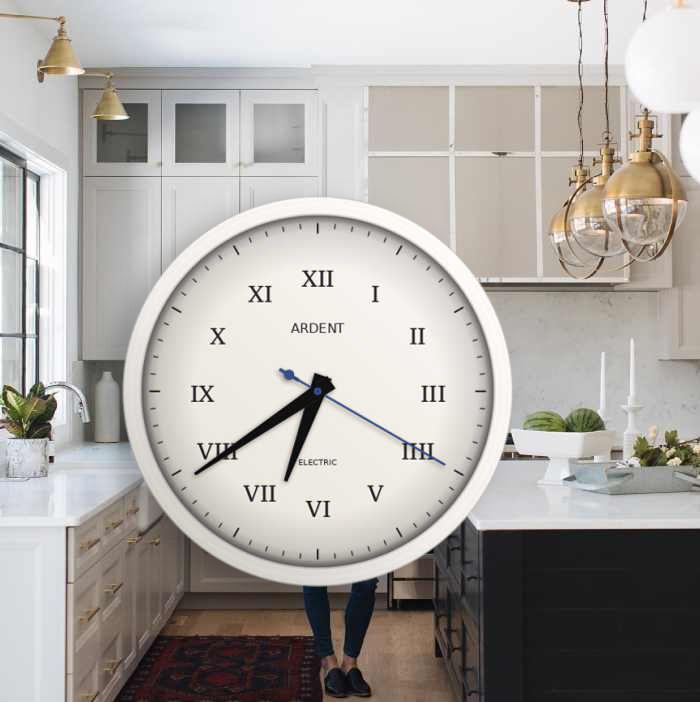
6:39:20
